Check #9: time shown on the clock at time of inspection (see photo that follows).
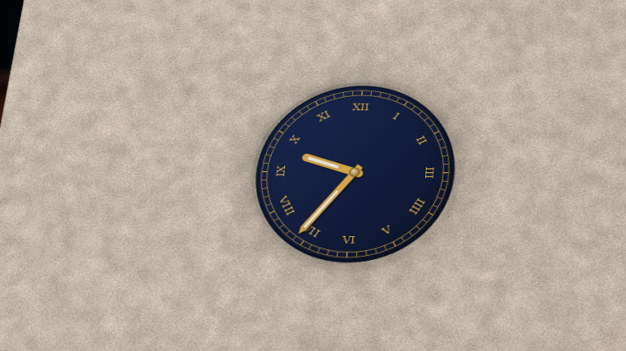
9:36
